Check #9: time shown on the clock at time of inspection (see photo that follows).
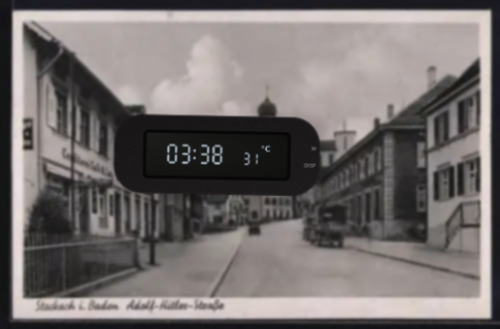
3:38
